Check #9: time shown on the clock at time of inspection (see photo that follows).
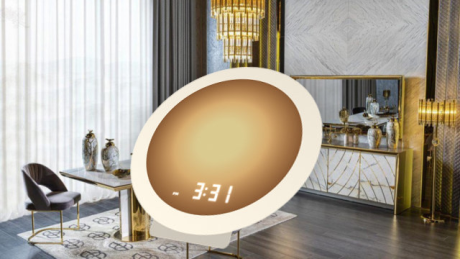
3:31
